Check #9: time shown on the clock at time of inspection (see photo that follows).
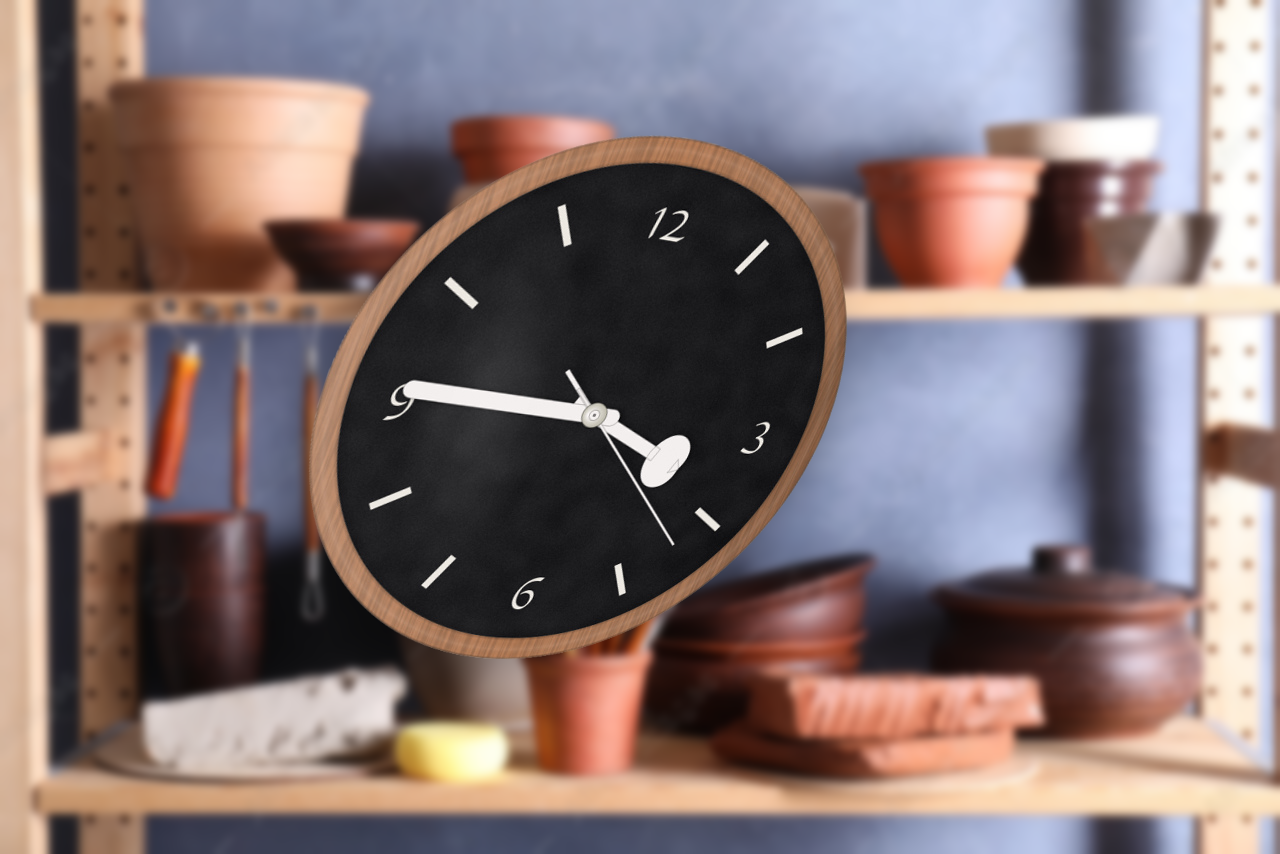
3:45:22
